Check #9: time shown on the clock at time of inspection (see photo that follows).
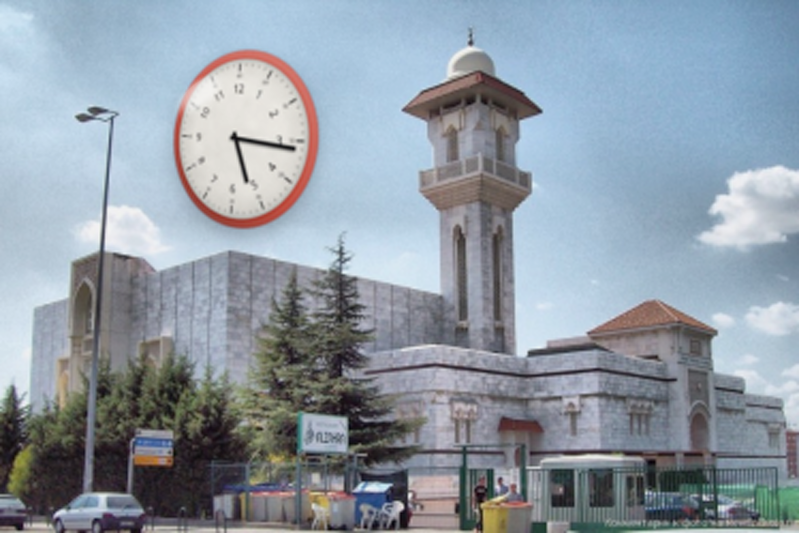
5:16
